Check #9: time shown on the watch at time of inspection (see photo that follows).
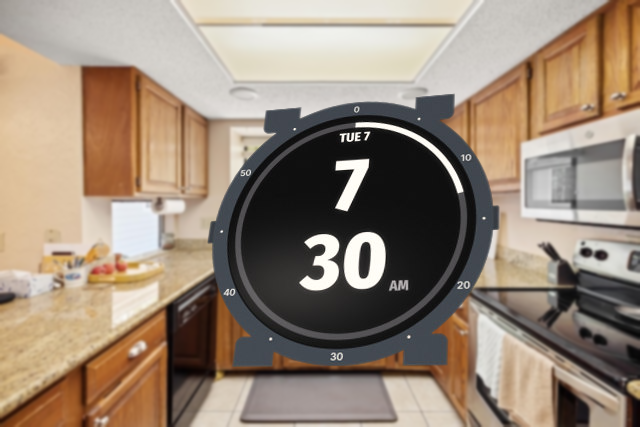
7:30
